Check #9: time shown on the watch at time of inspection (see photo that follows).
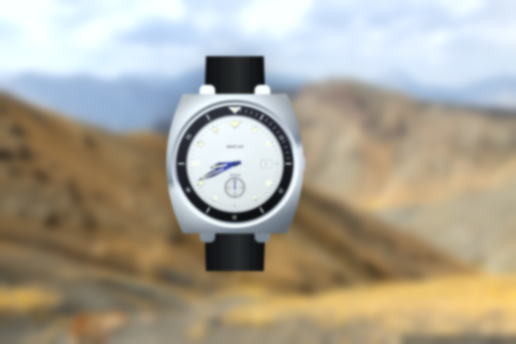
8:41
